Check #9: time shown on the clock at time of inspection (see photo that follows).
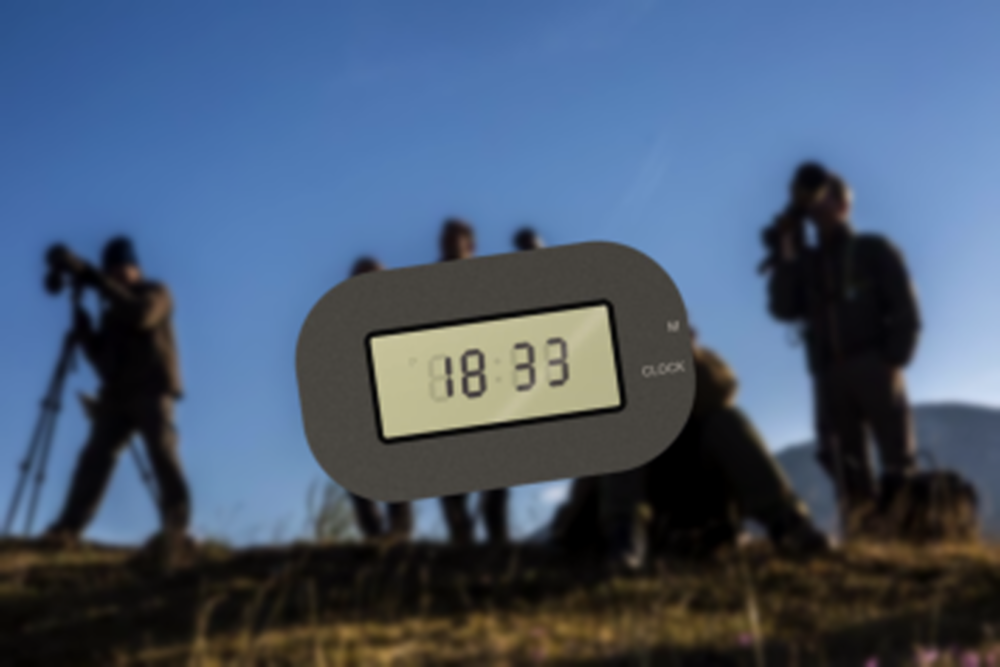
18:33
